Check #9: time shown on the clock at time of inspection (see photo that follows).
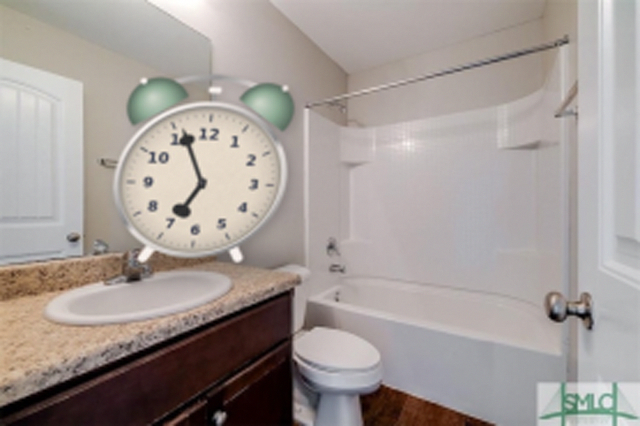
6:56
